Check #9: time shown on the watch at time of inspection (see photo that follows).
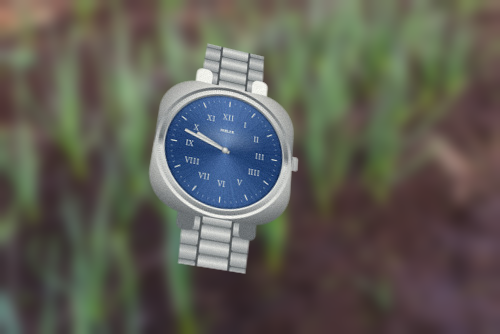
9:48
